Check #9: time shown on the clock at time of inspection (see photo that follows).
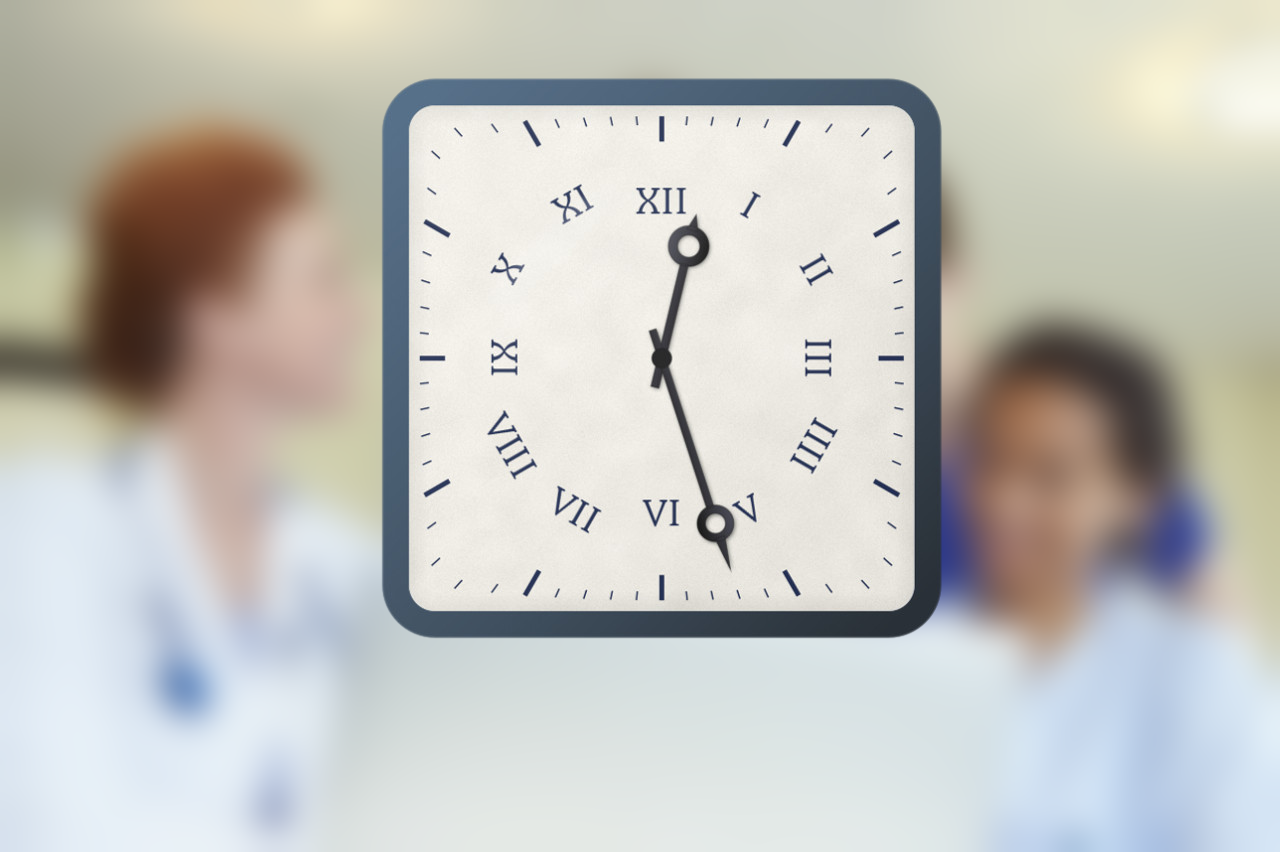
12:27
